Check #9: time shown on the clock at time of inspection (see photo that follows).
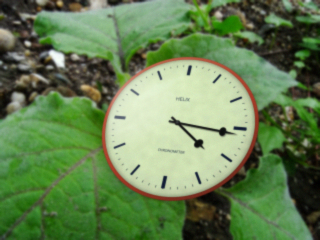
4:16
